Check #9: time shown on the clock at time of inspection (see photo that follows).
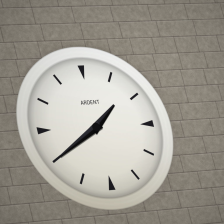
1:40
